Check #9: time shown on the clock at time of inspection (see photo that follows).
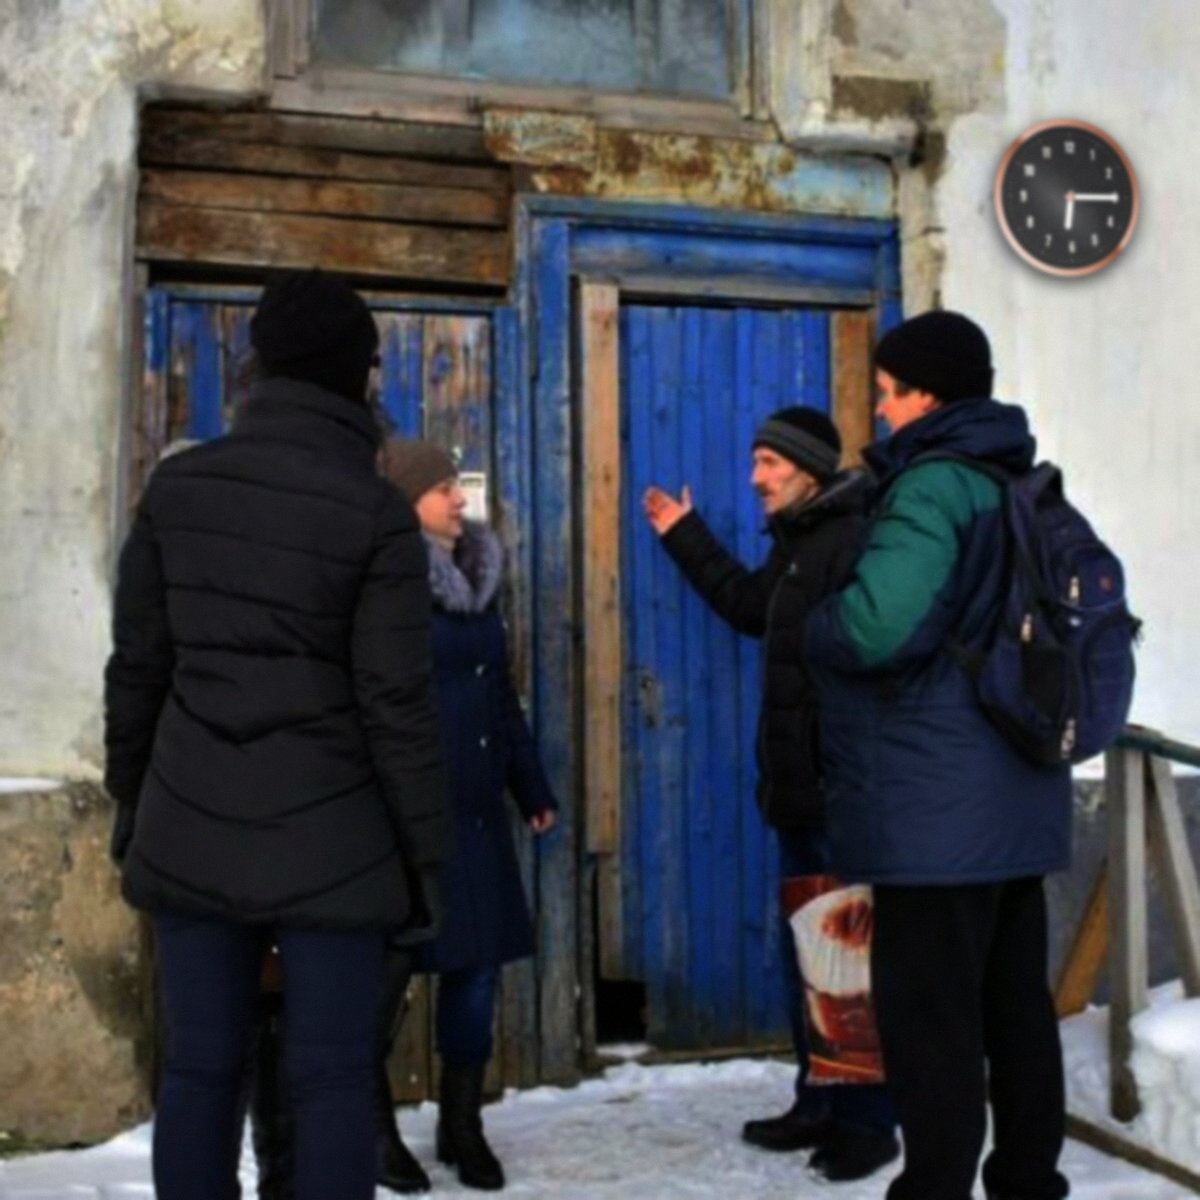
6:15
